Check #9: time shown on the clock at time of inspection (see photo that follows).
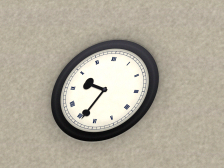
9:34
